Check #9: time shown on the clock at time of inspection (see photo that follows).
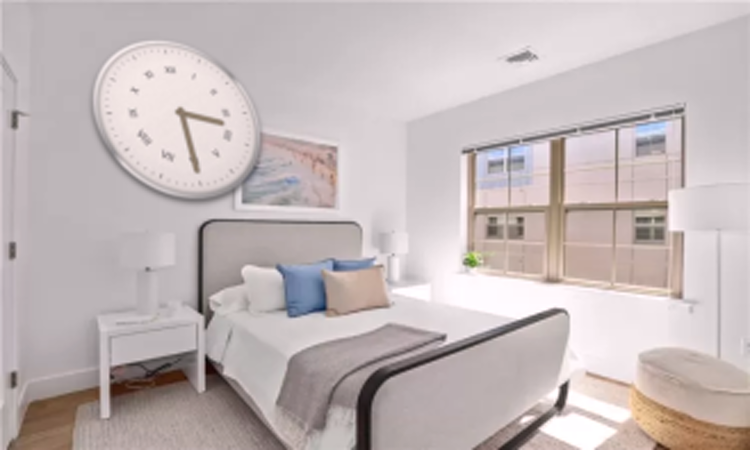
3:30
